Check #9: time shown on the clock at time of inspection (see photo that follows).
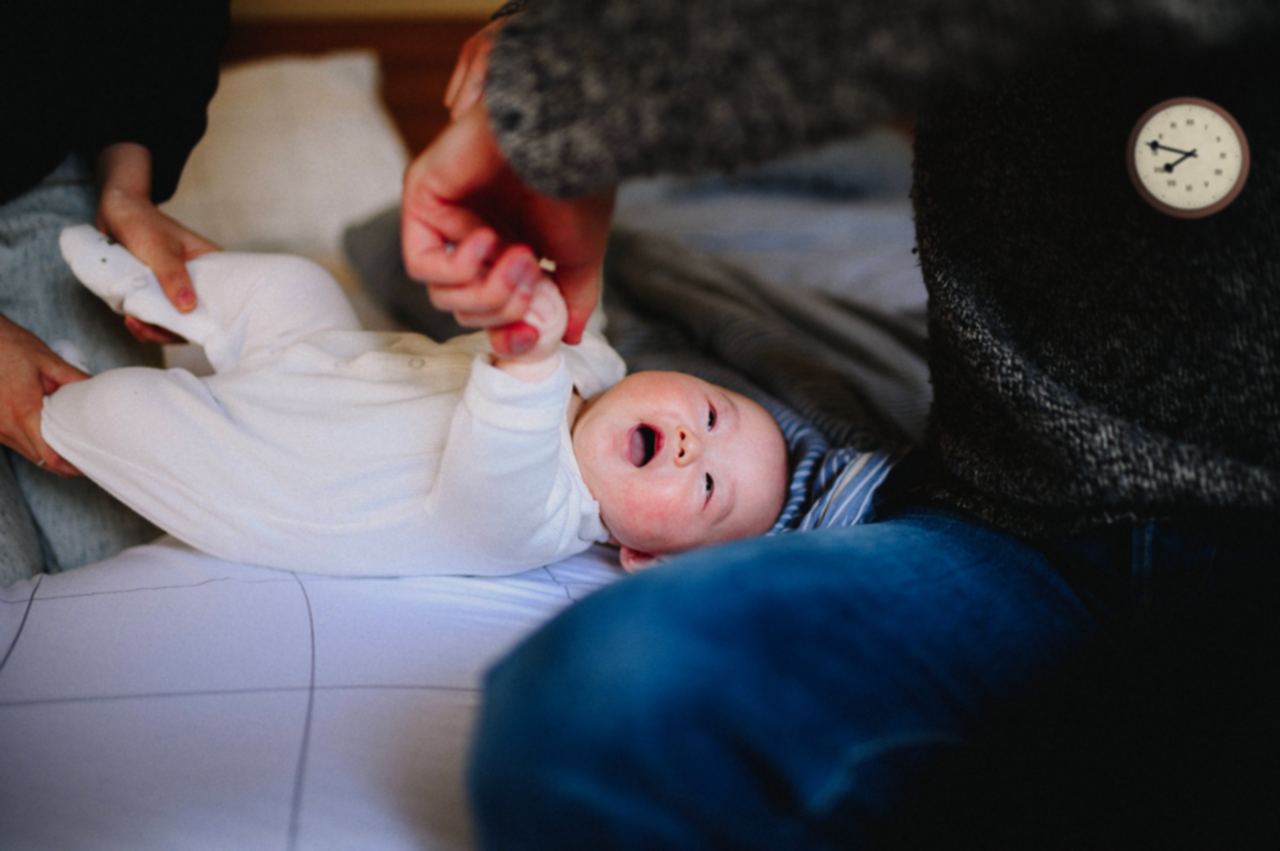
7:47
